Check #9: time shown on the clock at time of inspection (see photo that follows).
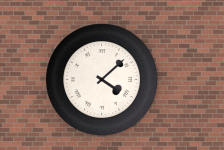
4:08
